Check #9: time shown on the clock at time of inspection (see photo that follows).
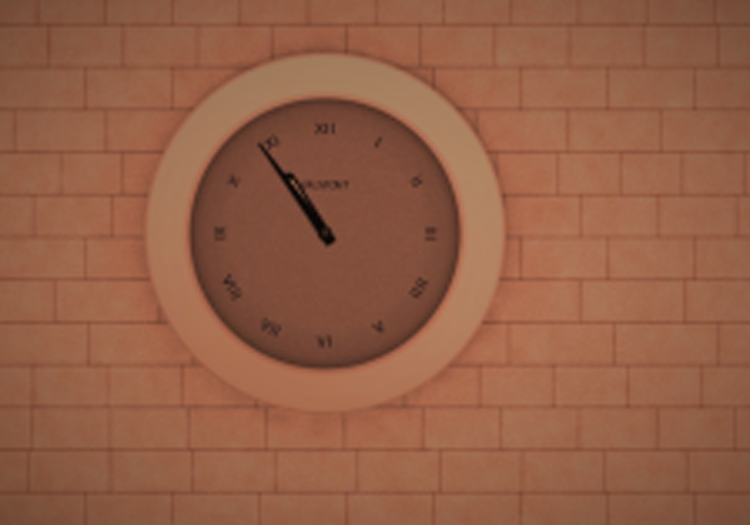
10:54
